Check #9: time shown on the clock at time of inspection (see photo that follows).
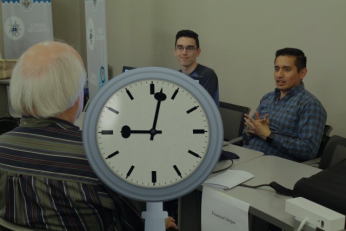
9:02
